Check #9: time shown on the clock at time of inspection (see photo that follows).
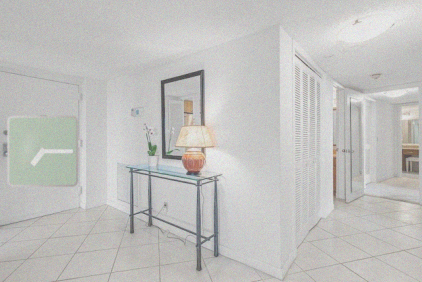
7:15
